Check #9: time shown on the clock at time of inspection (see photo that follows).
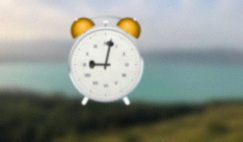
9:02
